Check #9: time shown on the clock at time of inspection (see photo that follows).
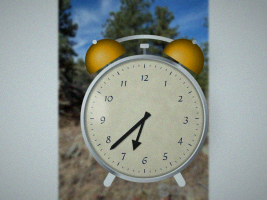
6:38
